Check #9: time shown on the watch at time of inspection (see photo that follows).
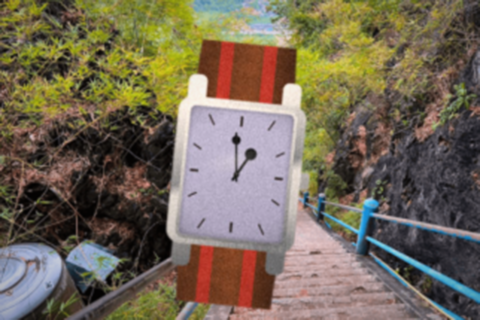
12:59
